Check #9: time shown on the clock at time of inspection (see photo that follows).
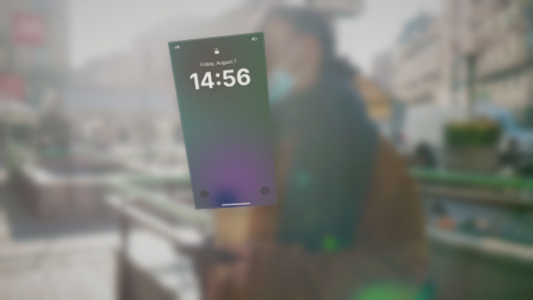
14:56
